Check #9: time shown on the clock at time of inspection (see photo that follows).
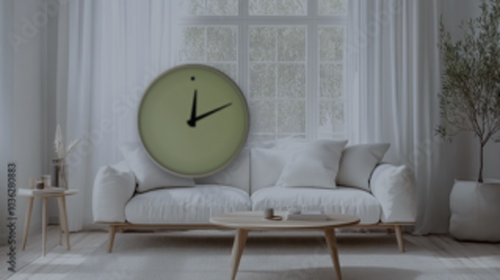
12:11
